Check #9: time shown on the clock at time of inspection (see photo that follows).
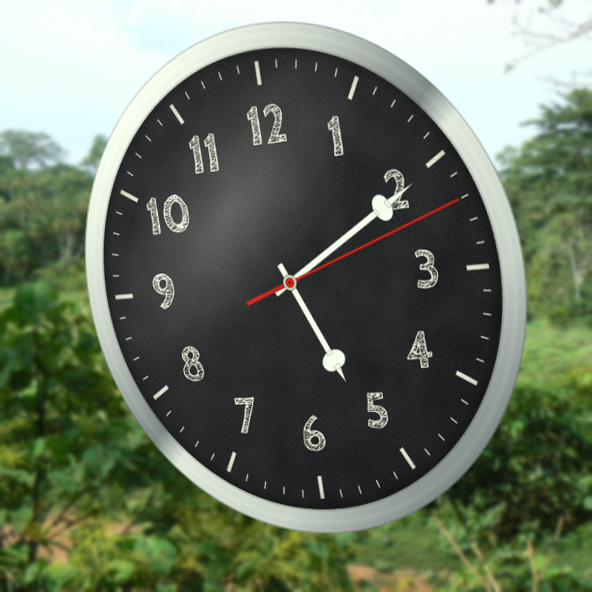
5:10:12
